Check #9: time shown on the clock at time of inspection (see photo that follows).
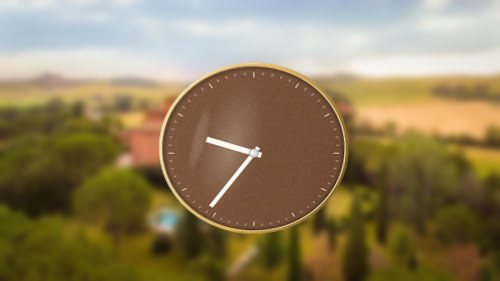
9:36
